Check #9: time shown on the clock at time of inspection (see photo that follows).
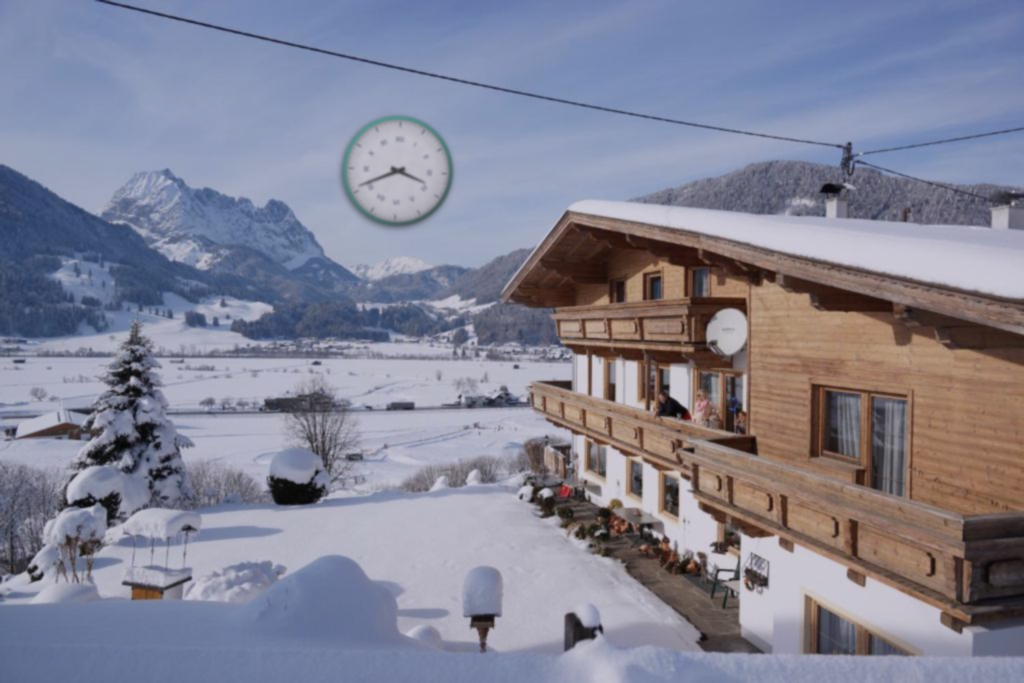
3:41
